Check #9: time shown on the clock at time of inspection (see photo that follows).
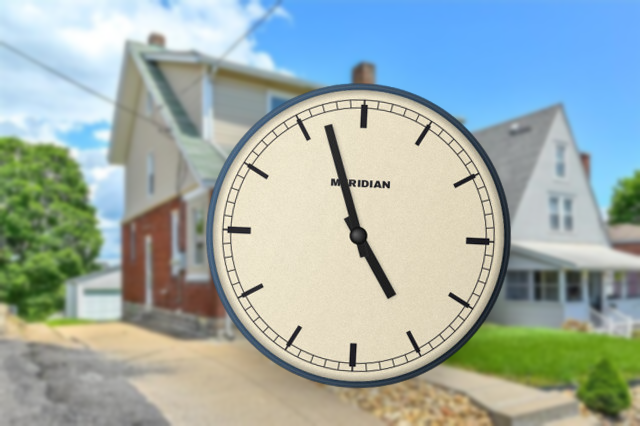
4:57
